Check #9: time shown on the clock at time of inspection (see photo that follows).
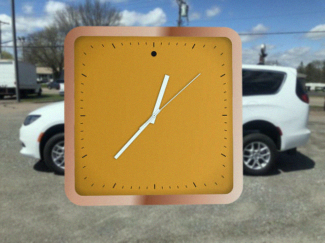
12:37:08
